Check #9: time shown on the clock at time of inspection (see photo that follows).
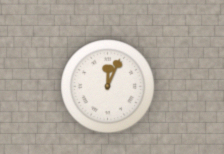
12:04
